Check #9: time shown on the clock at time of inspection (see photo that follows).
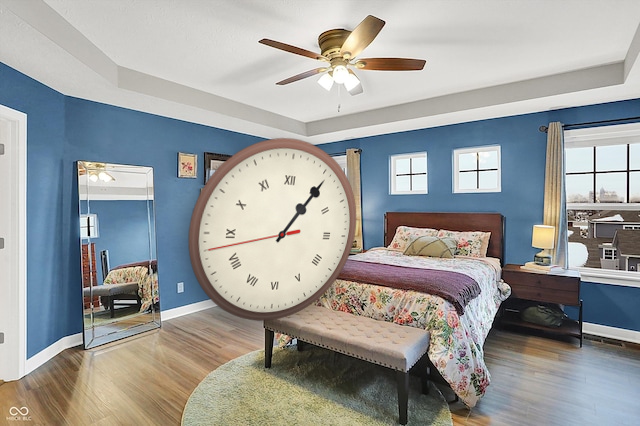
1:05:43
